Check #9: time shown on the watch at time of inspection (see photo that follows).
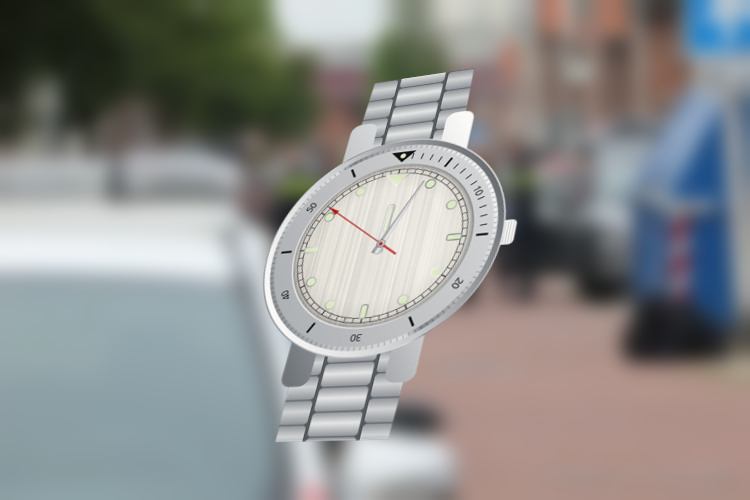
12:03:51
